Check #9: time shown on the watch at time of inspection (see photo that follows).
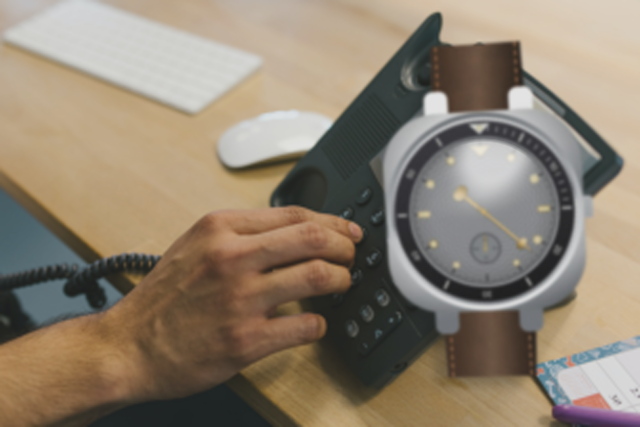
10:22
